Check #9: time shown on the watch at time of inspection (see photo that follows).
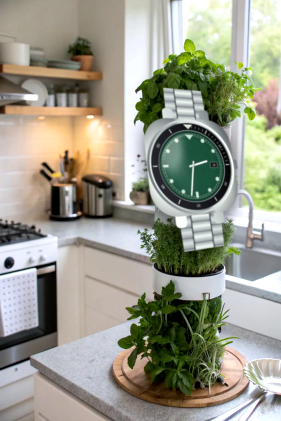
2:32
